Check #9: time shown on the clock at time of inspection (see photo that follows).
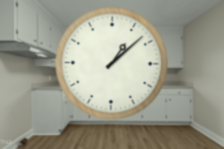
1:08
